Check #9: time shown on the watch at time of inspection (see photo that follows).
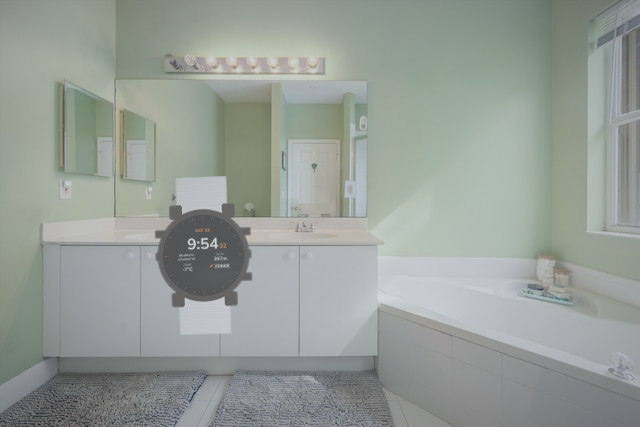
9:54
